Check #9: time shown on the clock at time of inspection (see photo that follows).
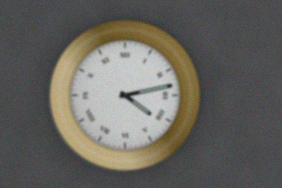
4:13
